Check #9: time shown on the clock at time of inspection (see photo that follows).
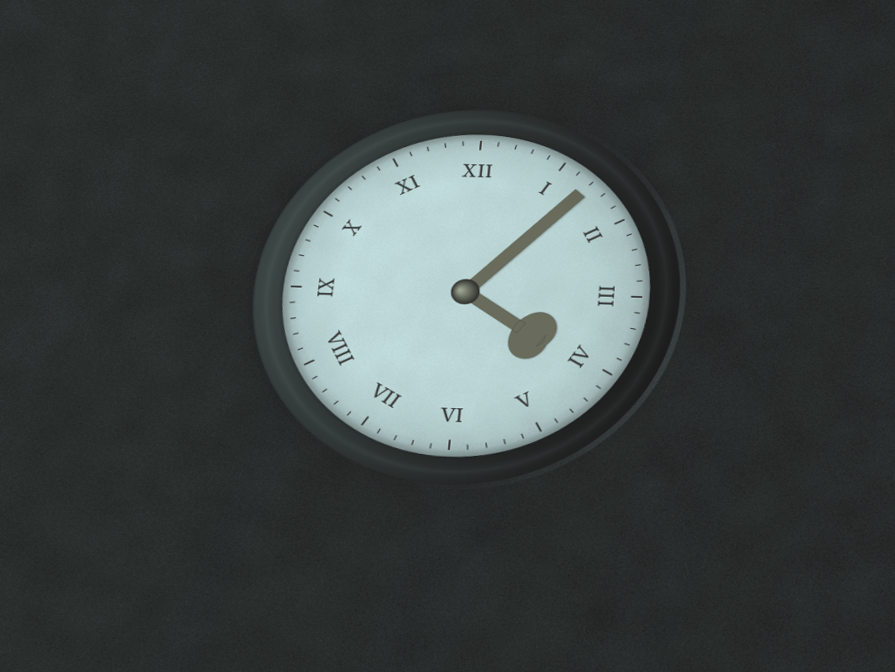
4:07
